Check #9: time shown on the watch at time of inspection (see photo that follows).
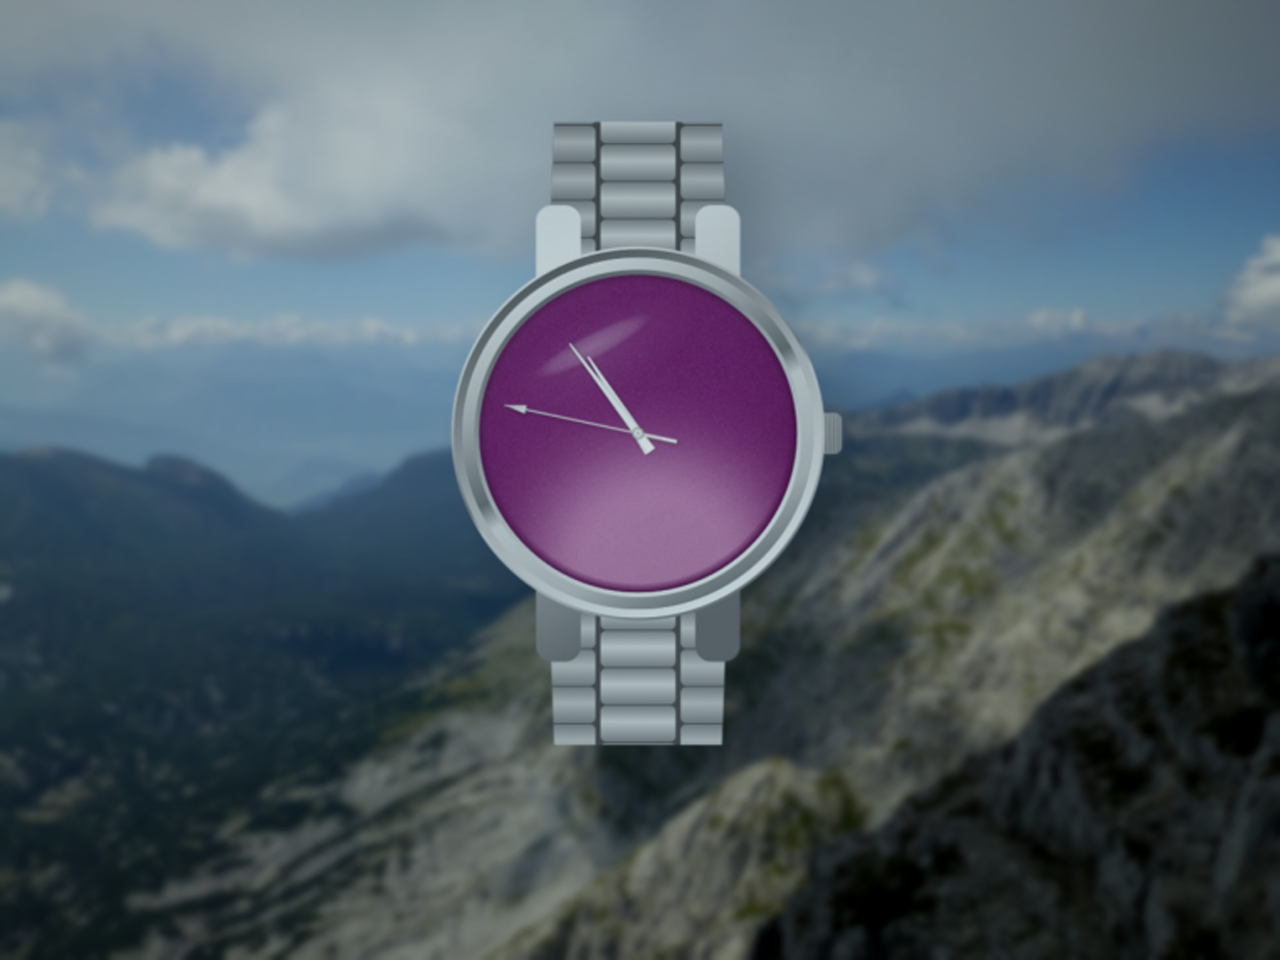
10:53:47
